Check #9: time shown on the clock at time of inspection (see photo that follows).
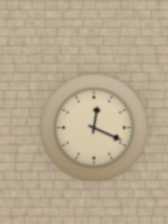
12:19
